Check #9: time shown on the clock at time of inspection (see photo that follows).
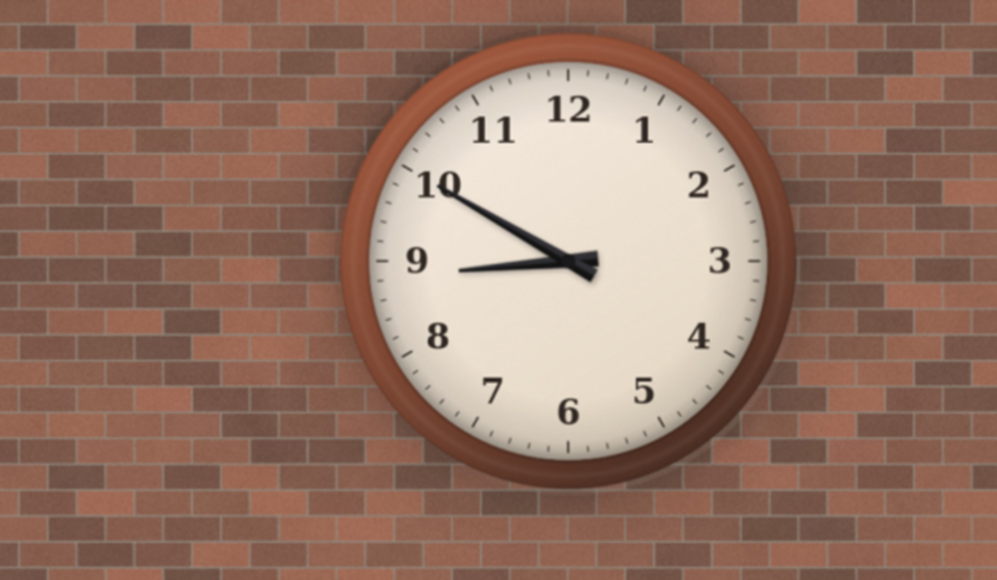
8:50
